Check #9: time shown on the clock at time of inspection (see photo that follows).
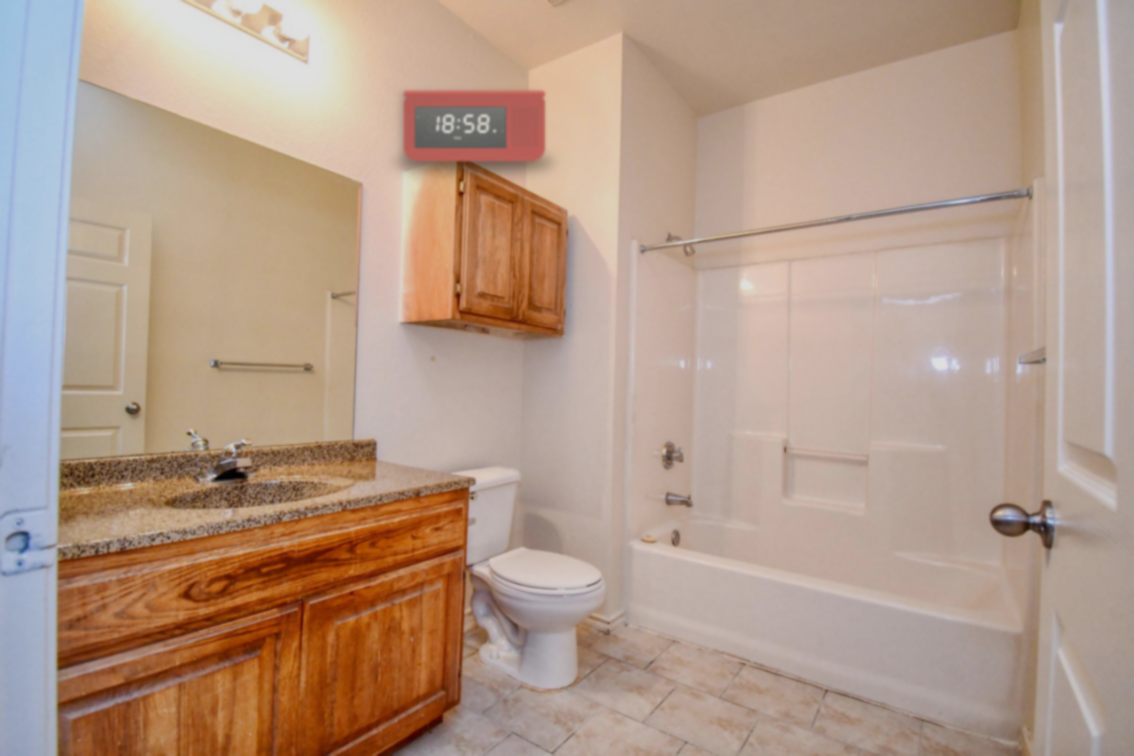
18:58
